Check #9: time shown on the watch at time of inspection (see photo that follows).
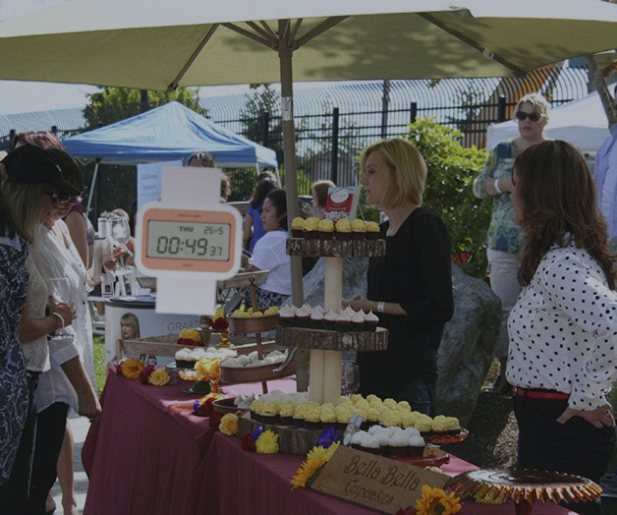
0:49
